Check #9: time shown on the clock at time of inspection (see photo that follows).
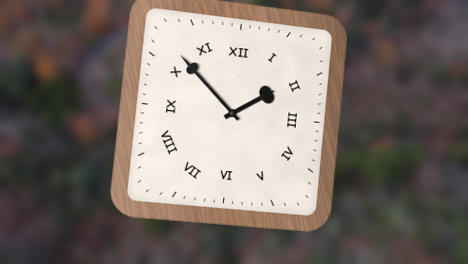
1:52
